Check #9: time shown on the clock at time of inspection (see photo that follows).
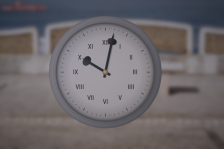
10:02
